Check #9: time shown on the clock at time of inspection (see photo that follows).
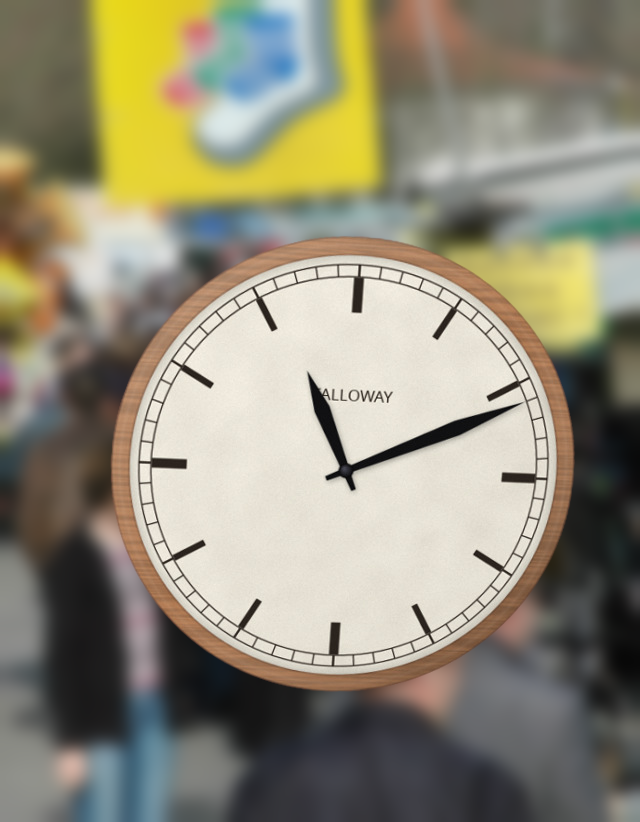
11:11
